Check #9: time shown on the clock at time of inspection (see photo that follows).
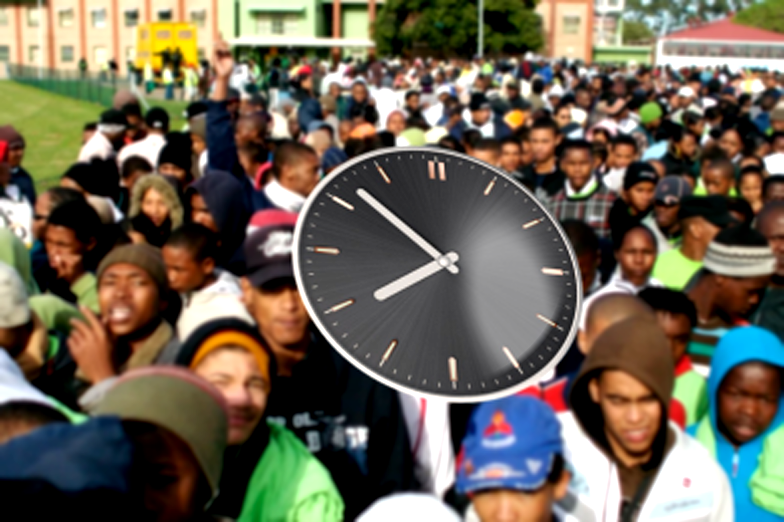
7:52
